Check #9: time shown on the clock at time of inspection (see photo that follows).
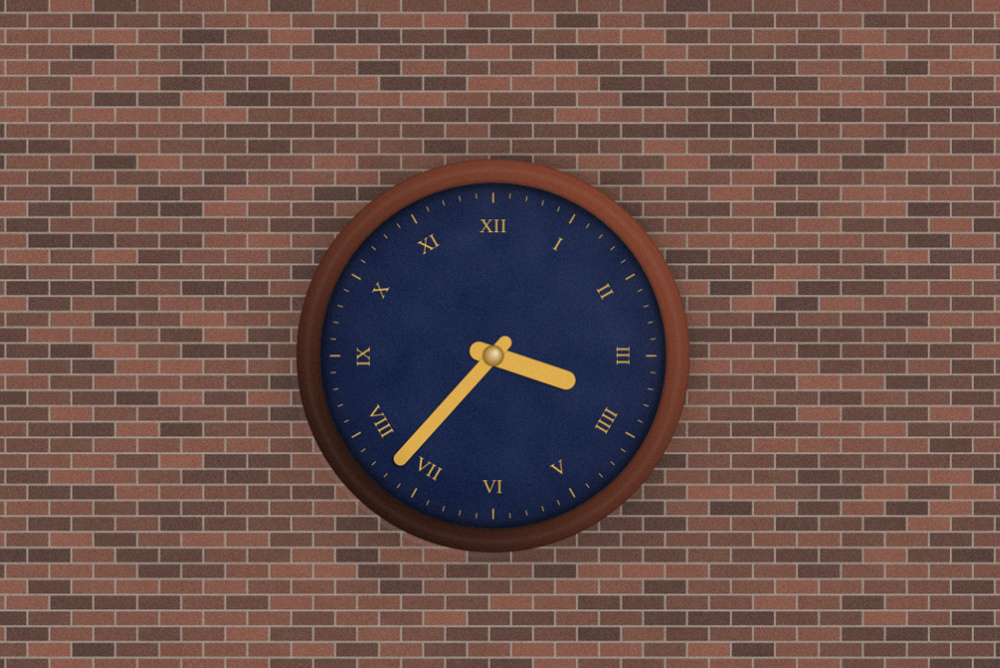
3:37
